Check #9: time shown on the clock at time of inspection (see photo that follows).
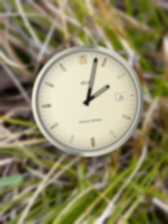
2:03
